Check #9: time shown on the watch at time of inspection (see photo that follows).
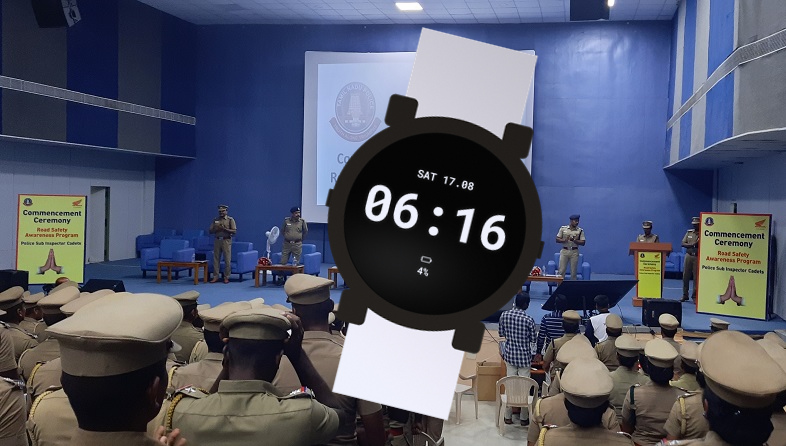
6:16
